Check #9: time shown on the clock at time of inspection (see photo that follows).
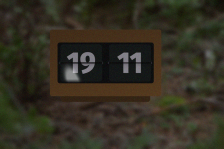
19:11
